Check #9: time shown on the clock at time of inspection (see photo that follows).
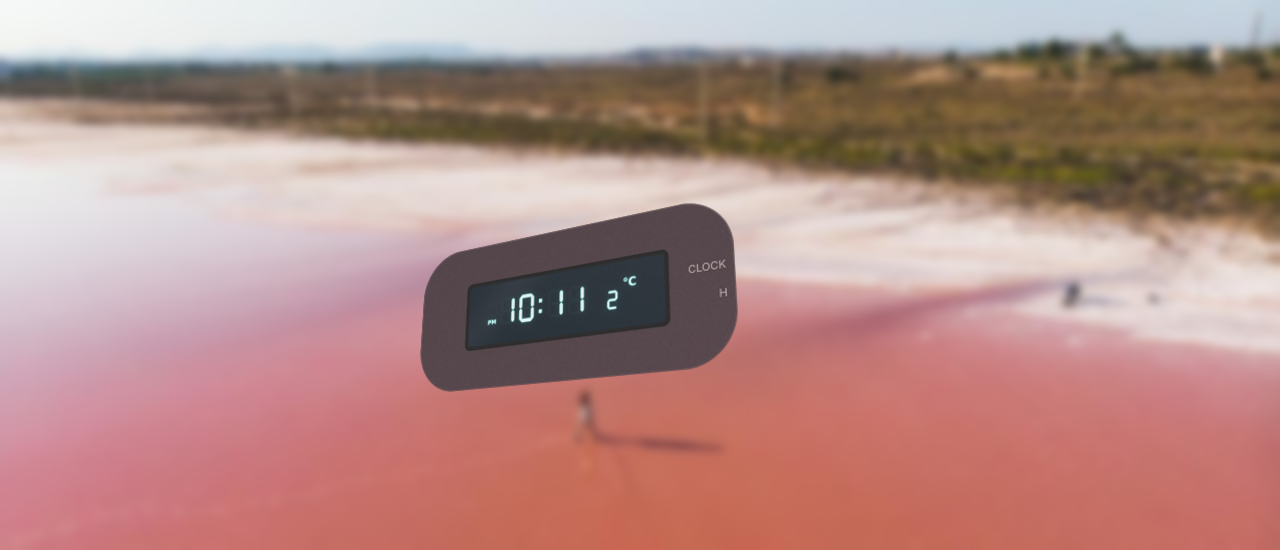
10:11
